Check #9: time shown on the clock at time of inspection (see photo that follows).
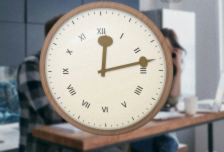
12:13
